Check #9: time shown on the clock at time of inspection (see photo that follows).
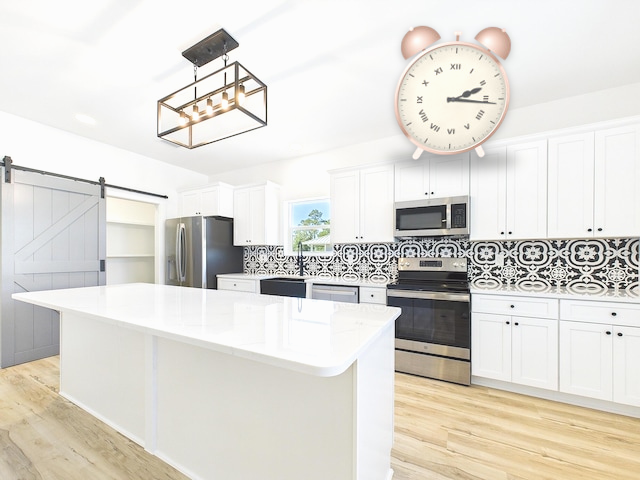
2:16
